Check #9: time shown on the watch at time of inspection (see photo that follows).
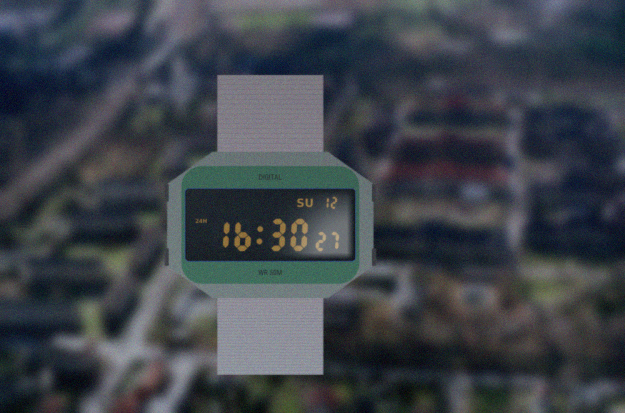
16:30:27
